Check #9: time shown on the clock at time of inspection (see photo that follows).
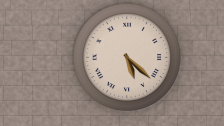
5:22
